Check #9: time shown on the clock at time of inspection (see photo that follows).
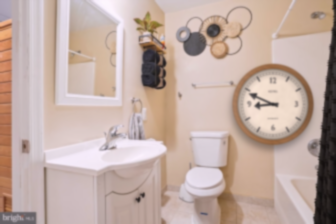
8:49
